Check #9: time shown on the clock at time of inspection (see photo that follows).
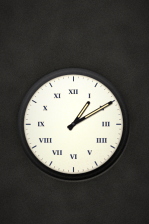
1:10
